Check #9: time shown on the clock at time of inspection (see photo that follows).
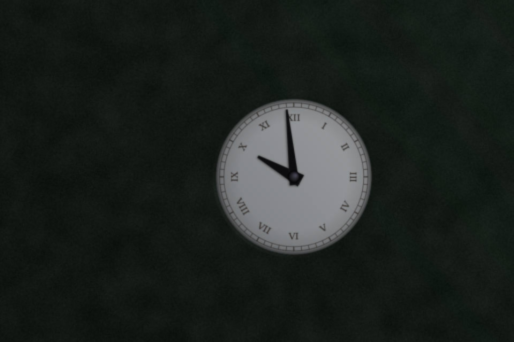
9:59
